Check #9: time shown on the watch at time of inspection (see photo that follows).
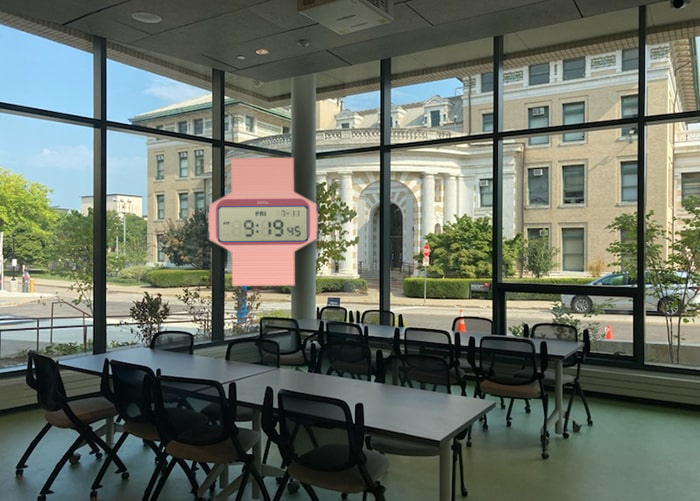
9:19:45
